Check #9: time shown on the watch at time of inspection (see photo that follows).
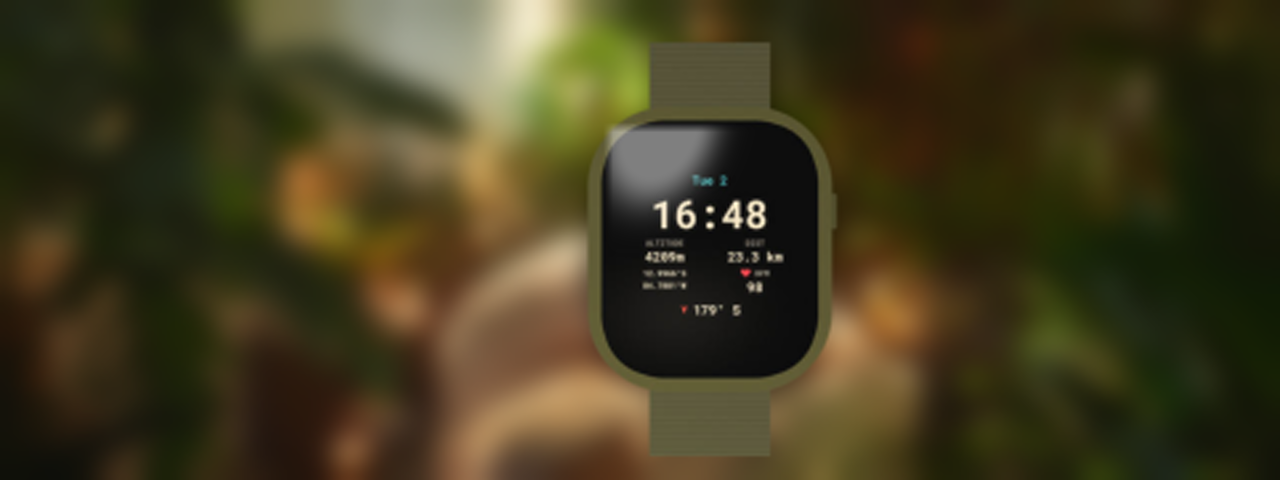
16:48
